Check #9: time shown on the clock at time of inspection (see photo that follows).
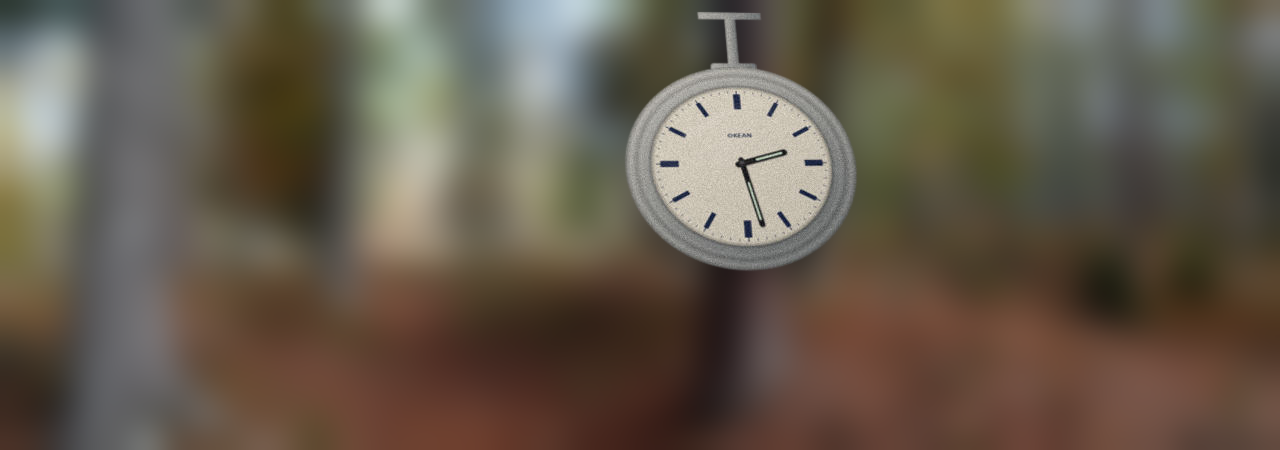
2:28
